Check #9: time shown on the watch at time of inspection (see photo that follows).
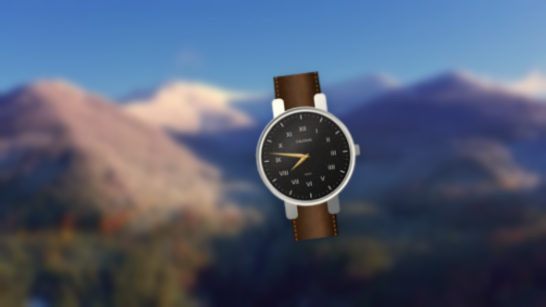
7:47
